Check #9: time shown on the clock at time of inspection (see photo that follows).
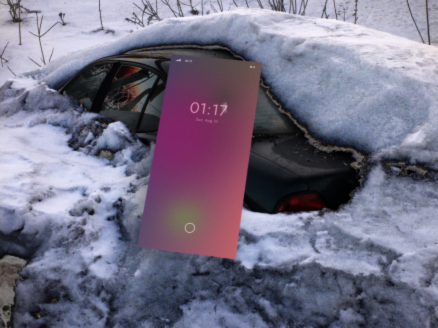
1:17
